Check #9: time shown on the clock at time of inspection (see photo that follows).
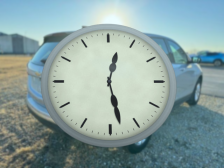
12:28
